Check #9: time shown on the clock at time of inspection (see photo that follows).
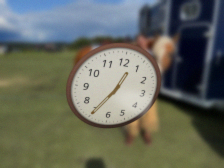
12:35
